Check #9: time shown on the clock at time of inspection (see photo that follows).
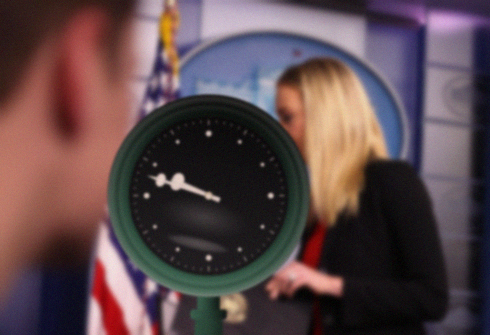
9:48
